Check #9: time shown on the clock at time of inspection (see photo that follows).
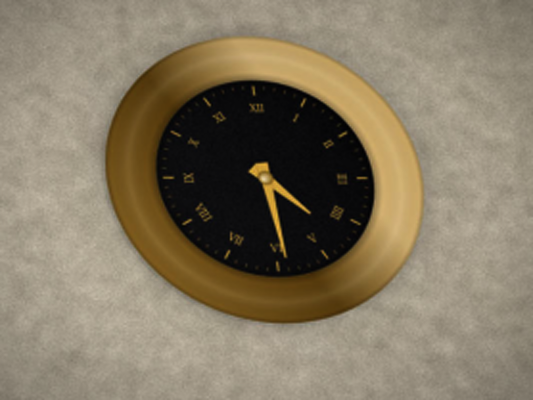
4:29
